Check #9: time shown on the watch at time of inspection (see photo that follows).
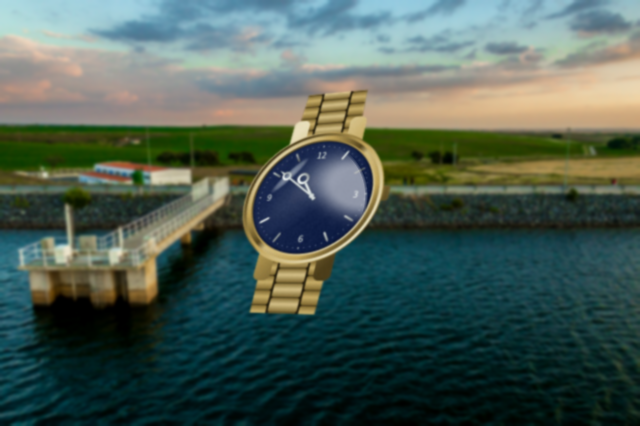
10:51
